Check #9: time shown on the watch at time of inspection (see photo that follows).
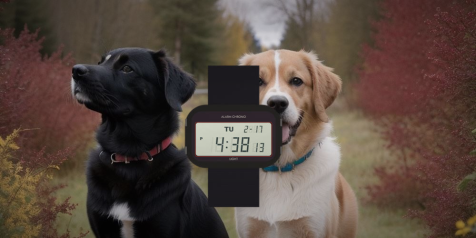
4:38:13
